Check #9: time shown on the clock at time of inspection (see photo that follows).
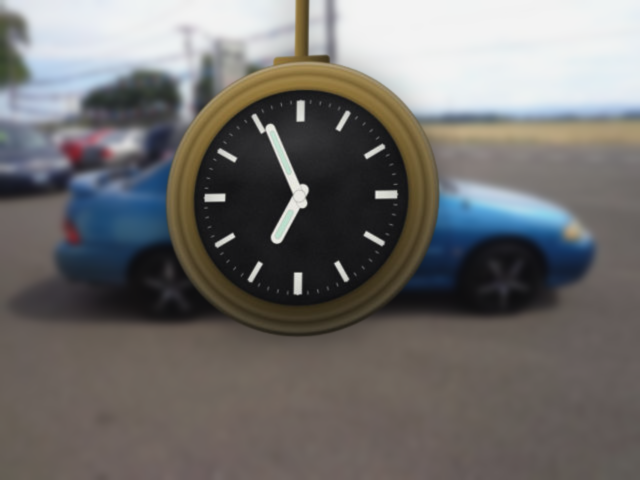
6:56
